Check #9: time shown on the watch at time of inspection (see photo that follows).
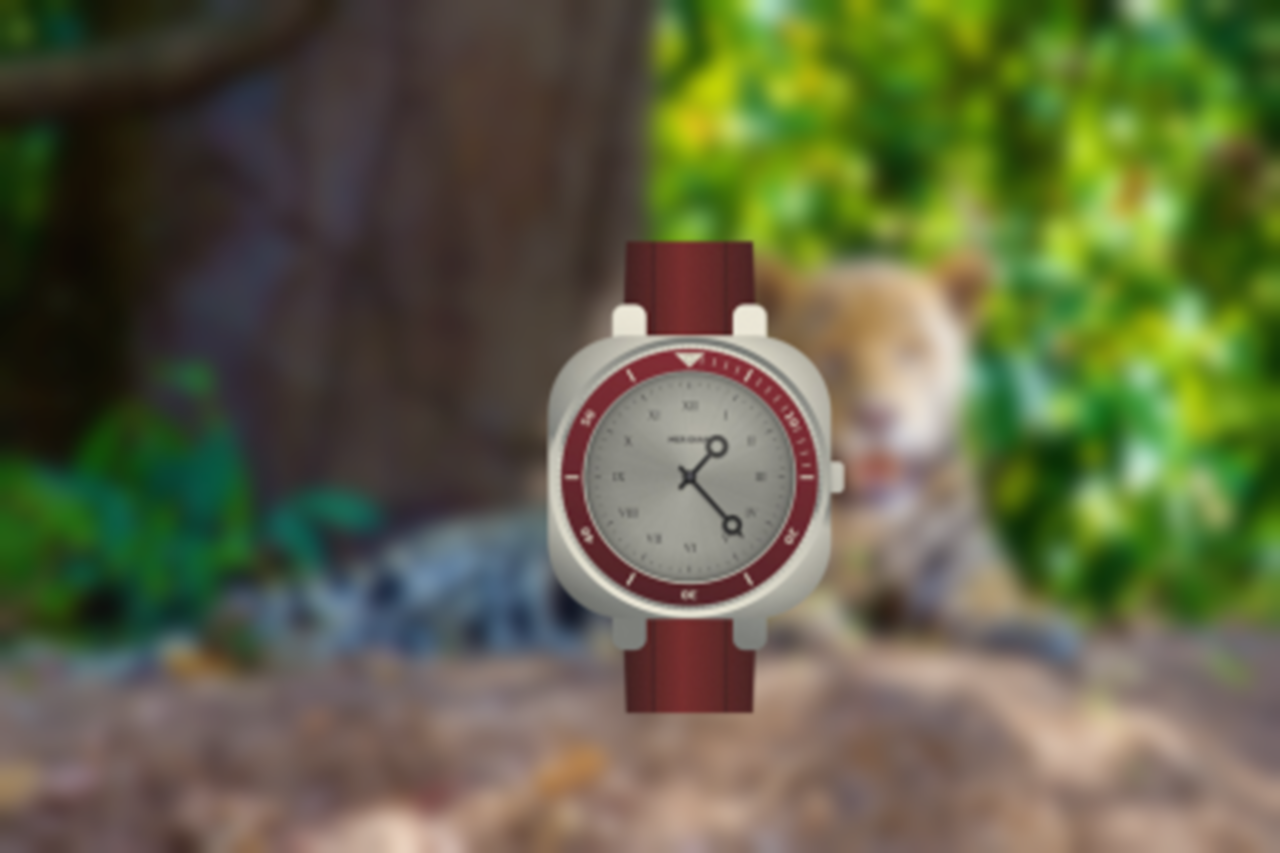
1:23
